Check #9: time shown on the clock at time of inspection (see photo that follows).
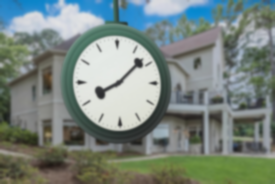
8:08
